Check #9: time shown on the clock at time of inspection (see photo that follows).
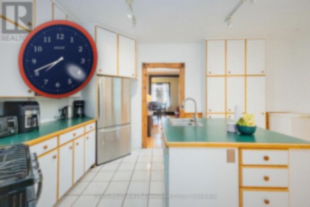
7:41
